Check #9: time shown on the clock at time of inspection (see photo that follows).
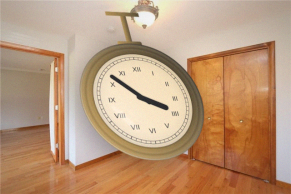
3:52
